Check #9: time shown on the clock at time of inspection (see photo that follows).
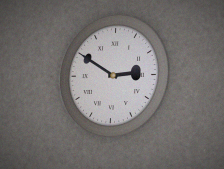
2:50
